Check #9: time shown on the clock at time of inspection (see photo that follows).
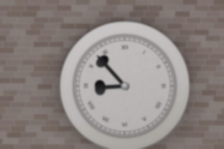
8:53
